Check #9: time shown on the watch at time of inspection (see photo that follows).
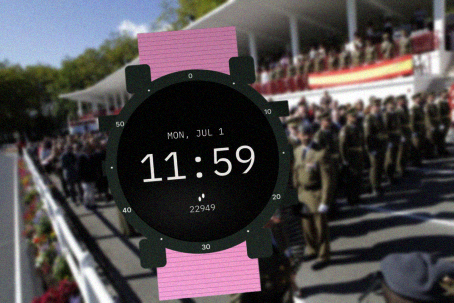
11:59
